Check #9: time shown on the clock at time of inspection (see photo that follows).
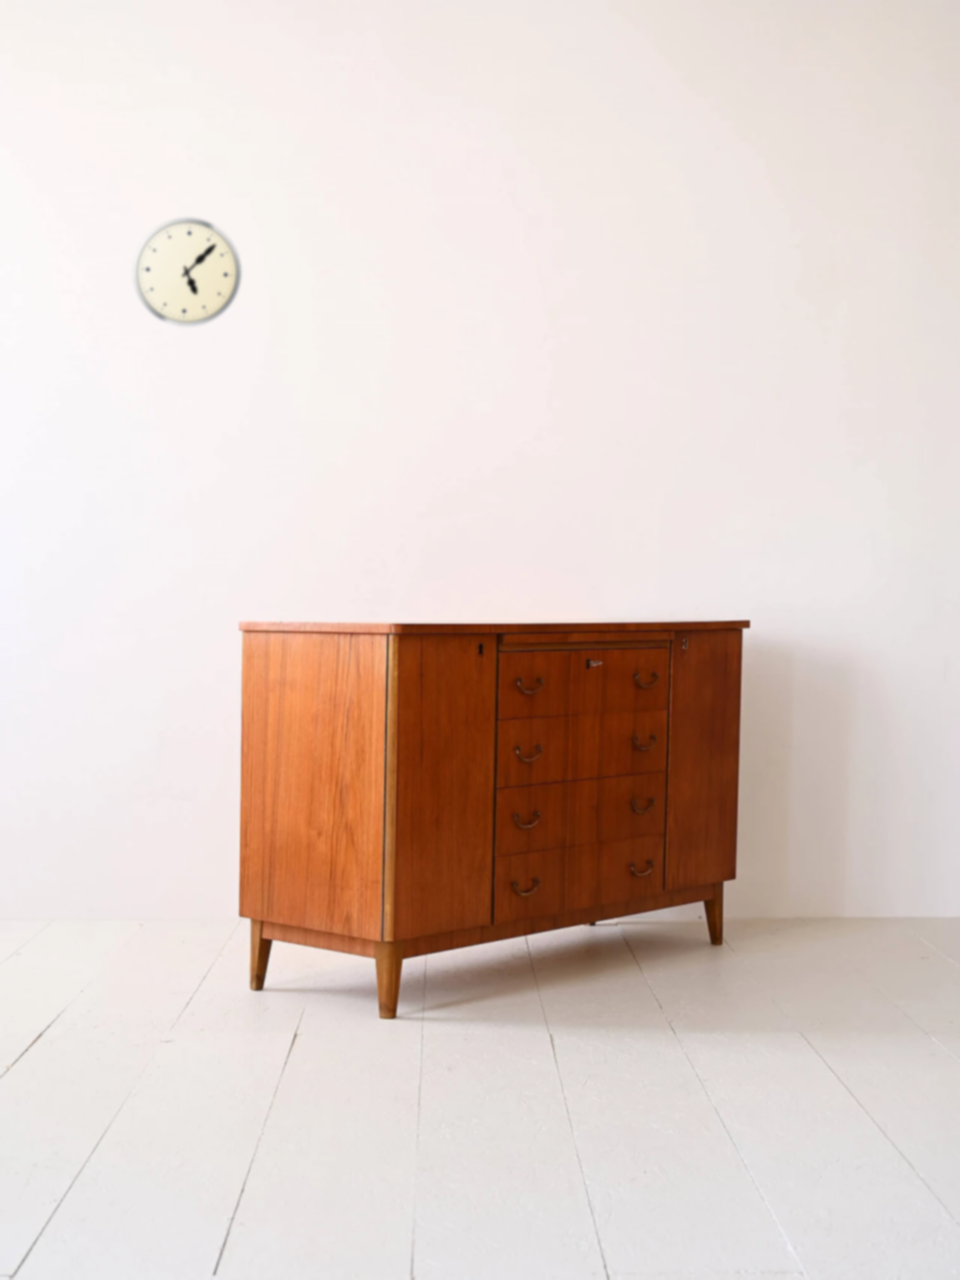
5:07
